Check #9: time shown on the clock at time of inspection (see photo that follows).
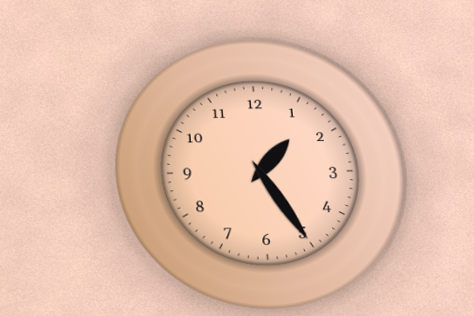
1:25
